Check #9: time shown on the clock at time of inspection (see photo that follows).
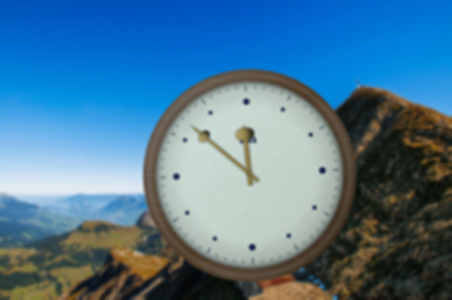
11:52
